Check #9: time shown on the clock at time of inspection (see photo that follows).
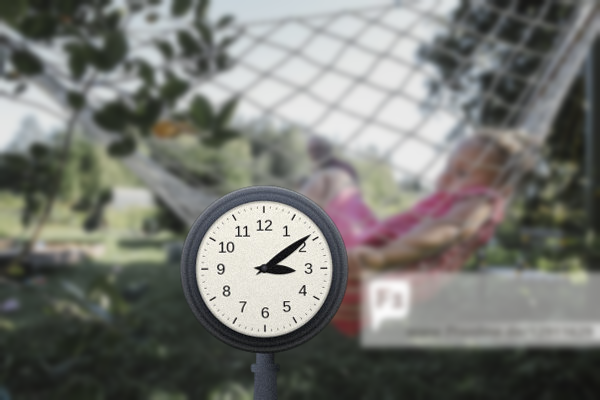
3:09
